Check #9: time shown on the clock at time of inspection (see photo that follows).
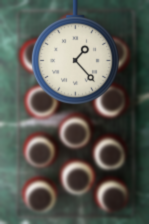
1:23
